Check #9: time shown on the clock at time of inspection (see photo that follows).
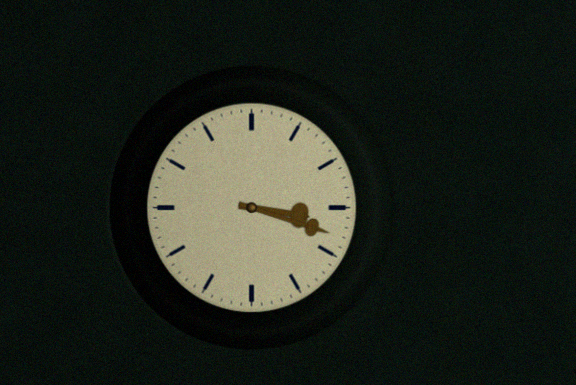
3:18
